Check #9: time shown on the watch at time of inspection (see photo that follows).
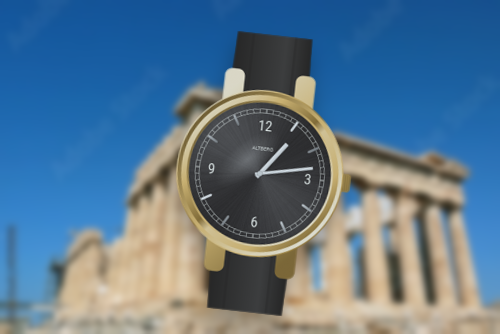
1:13
